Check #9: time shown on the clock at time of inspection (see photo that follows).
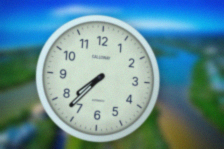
7:37
